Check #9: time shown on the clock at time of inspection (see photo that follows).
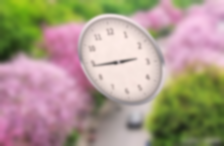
2:44
